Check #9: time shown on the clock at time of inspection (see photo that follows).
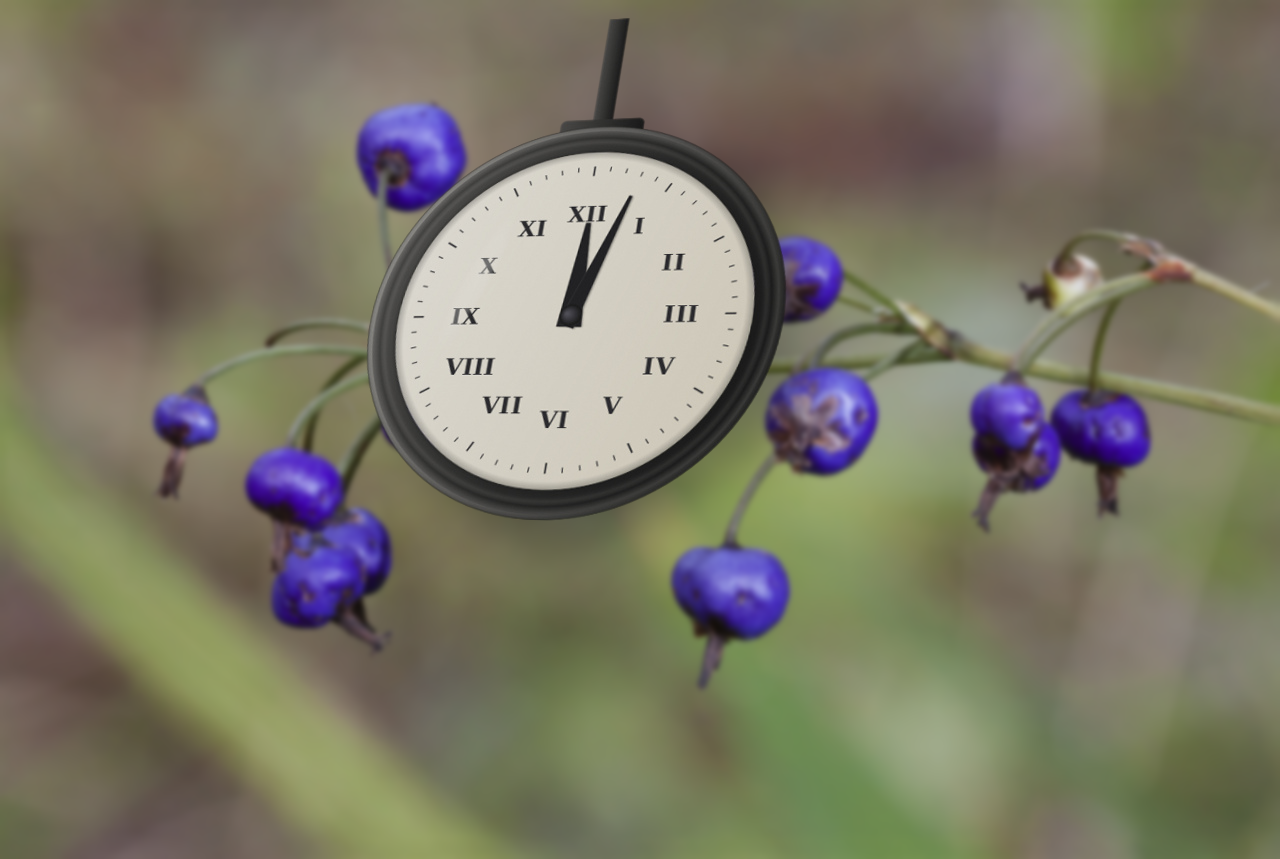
12:03
